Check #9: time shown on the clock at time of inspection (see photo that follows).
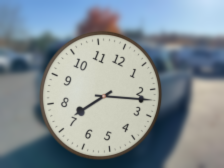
7:12
